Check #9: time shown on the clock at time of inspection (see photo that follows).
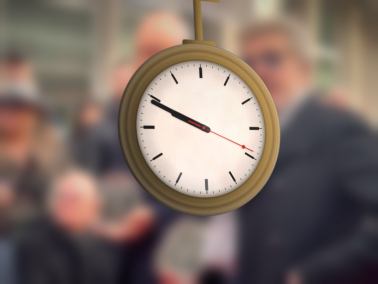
9:49:19
